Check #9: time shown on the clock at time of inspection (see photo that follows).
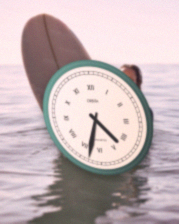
4:33
